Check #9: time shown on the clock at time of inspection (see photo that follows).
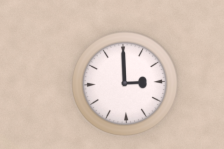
3:00
